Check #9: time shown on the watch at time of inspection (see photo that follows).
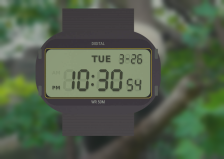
10:30:54
